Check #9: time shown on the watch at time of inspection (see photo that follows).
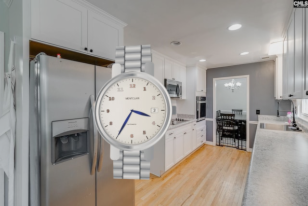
3:35
